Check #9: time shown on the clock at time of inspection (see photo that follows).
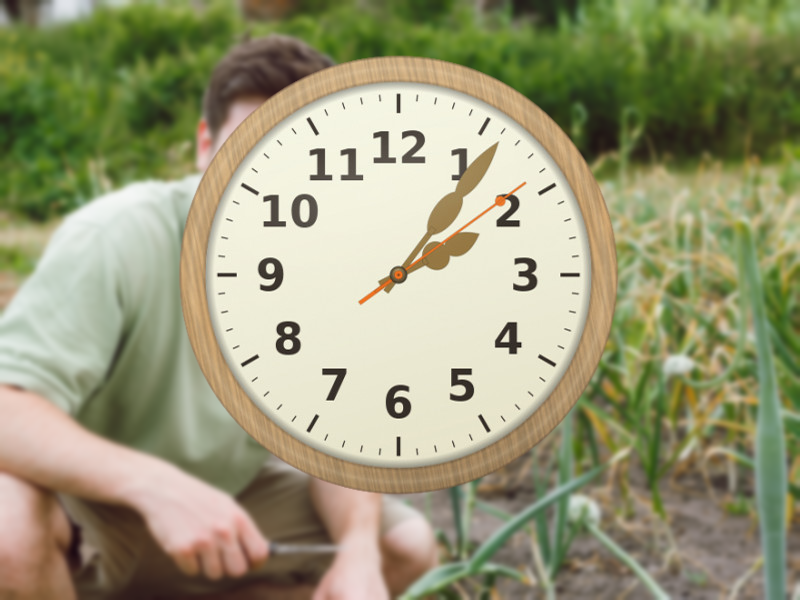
2:06:09
